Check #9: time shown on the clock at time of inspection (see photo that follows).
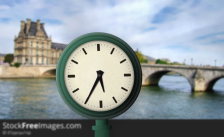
5:35
